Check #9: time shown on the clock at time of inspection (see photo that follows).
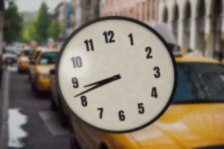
8:42
